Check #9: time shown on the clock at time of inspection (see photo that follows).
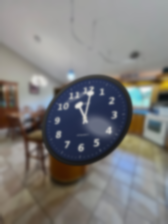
11:01
